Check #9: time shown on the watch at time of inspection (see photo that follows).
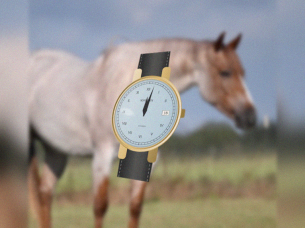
12:02
